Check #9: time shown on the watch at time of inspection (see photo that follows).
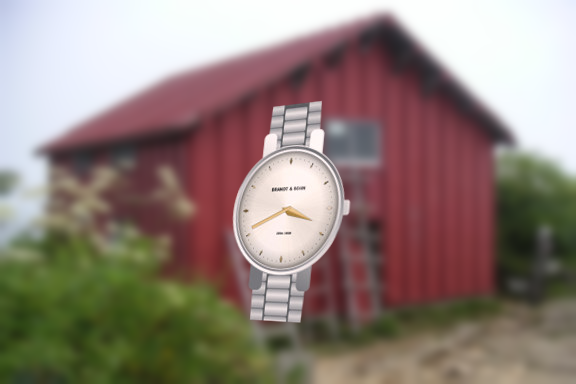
3:41
